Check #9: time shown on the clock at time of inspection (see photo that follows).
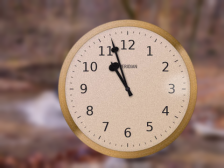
10:57
